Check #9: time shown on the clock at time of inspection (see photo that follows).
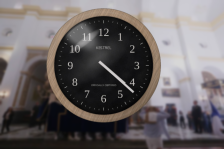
4:22
